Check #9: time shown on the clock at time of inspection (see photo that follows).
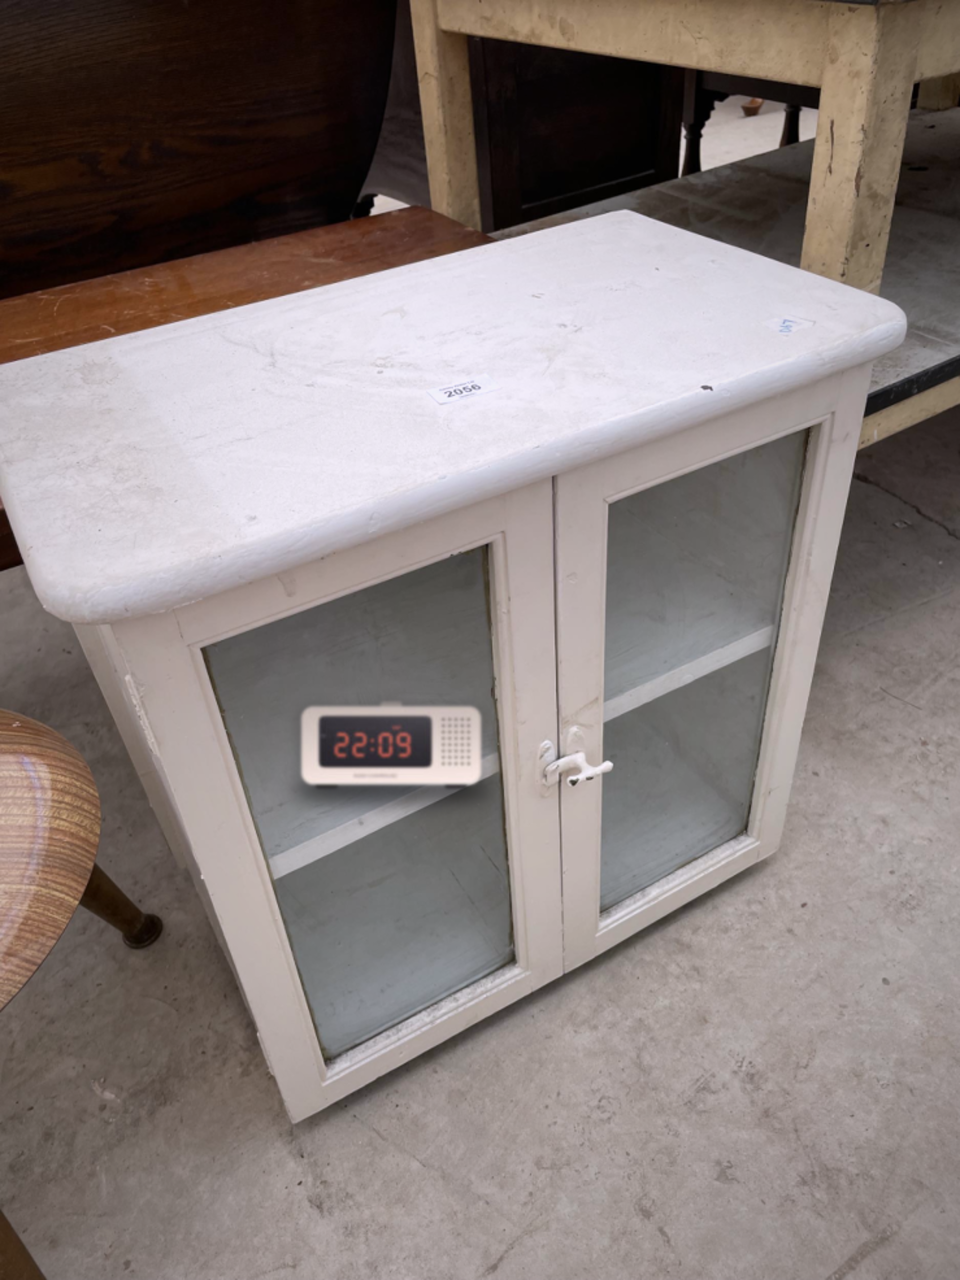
22:09
